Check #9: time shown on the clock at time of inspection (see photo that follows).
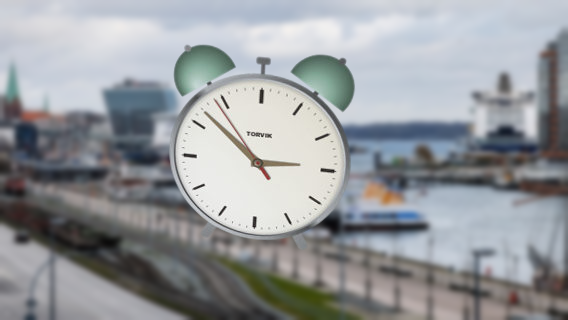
2:51:54
